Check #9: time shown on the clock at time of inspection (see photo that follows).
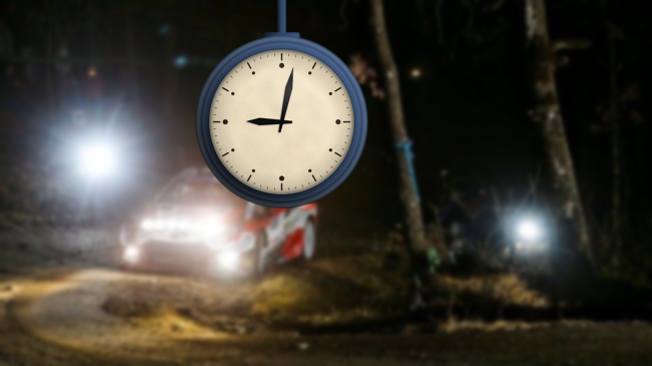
9:02
